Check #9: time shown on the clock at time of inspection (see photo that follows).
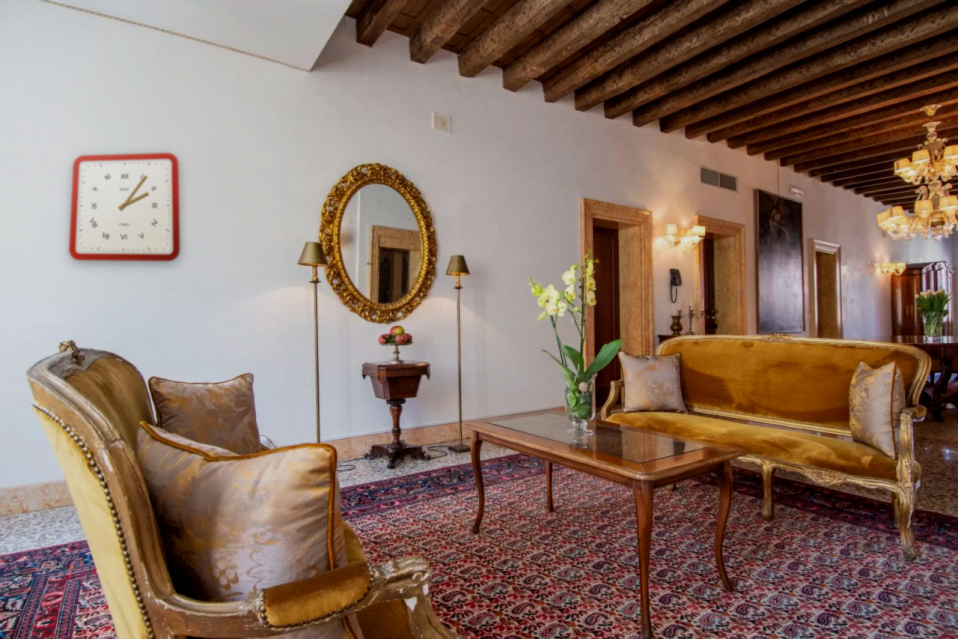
2:06
